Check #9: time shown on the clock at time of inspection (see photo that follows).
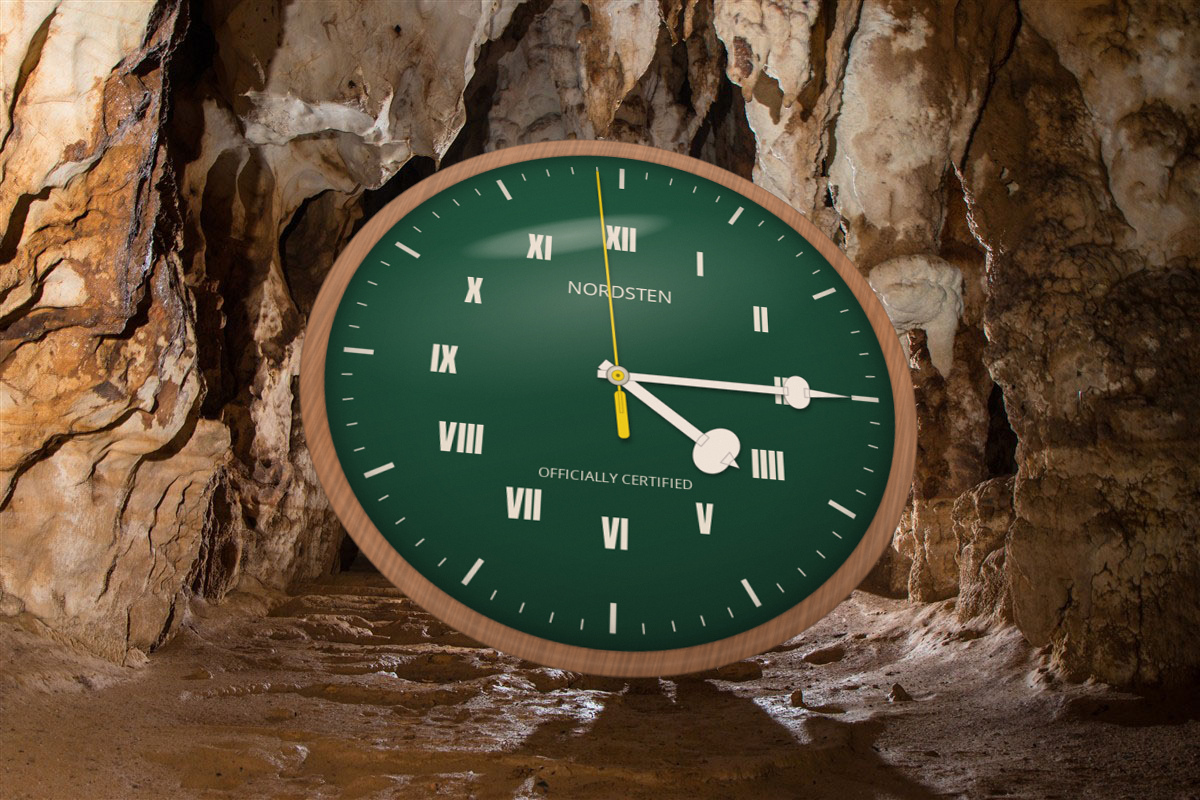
4:14:59
